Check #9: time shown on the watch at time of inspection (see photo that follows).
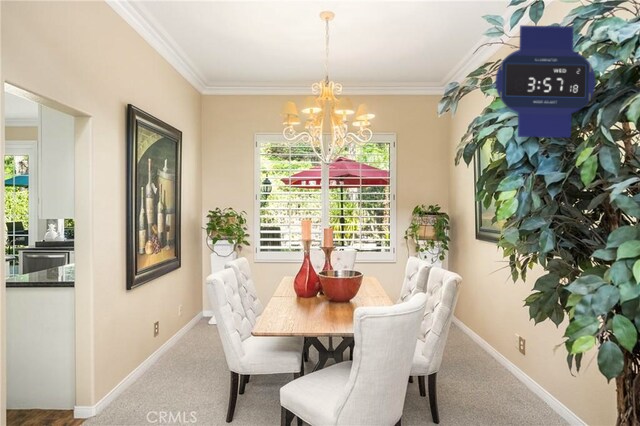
3:57
